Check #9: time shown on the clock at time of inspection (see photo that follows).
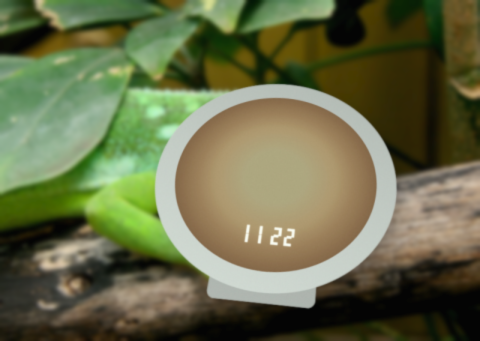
11:22
